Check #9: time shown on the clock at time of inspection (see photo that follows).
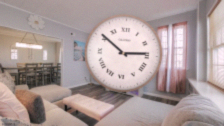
2:51
